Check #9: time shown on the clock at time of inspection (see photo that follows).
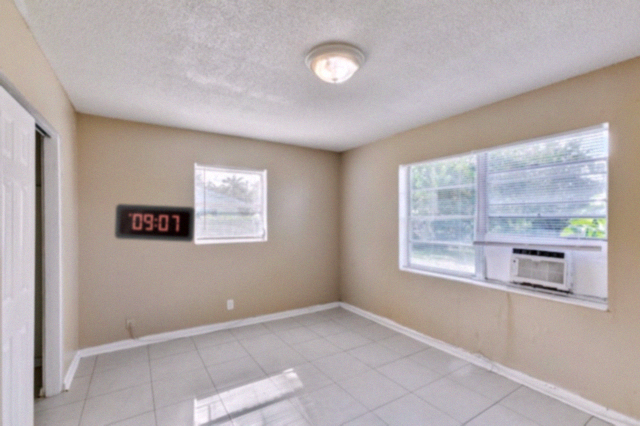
9:07
